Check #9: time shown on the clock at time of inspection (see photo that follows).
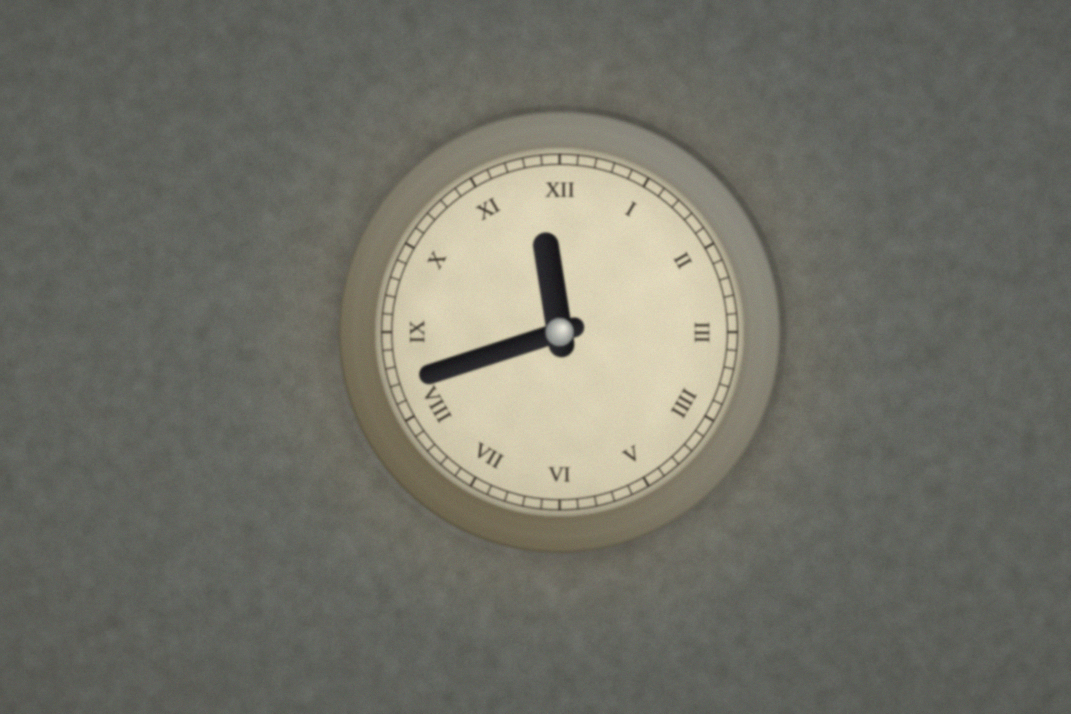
11:42
